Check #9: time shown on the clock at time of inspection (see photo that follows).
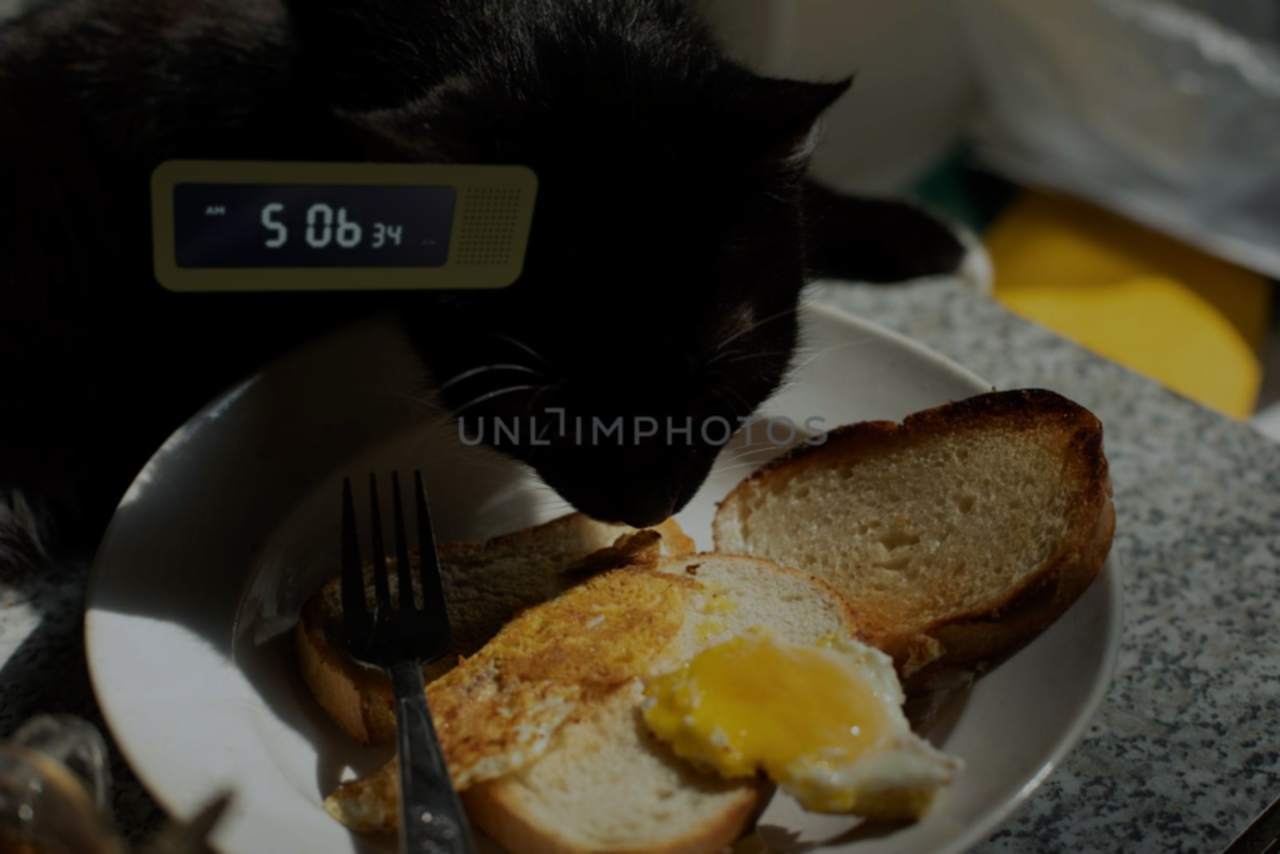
5:06:34
